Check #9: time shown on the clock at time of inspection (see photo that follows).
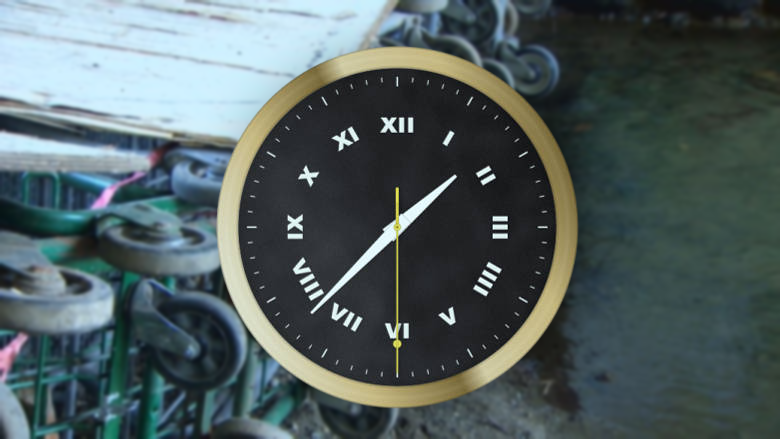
1:37:30
